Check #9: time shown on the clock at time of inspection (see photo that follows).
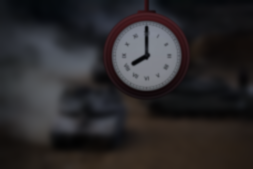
8:00
